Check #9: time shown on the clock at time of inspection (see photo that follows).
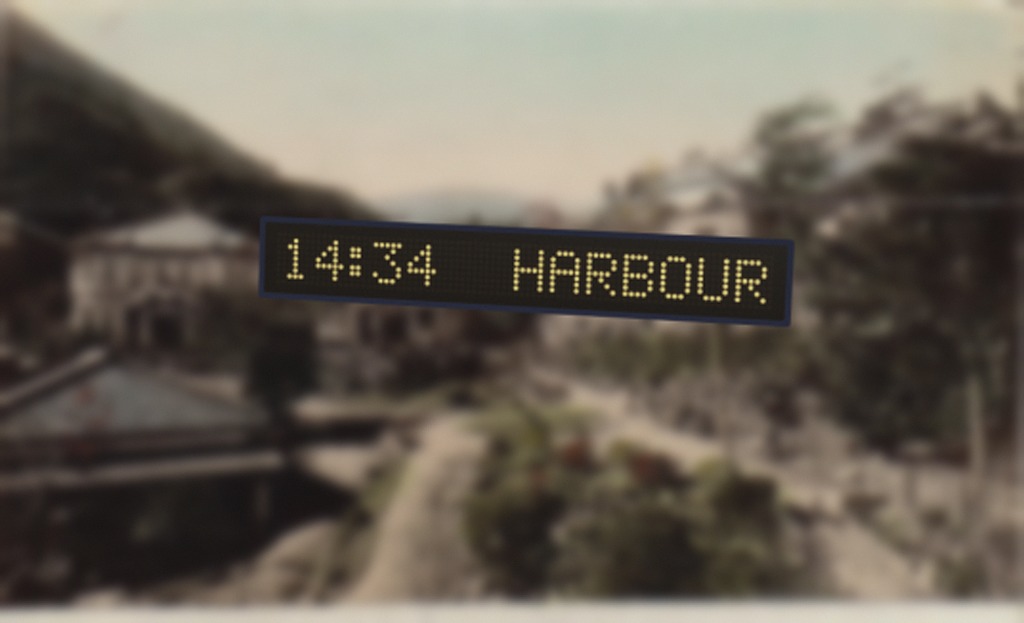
14:34
